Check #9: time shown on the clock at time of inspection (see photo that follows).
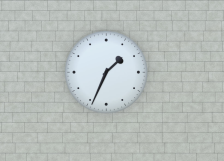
1:34
